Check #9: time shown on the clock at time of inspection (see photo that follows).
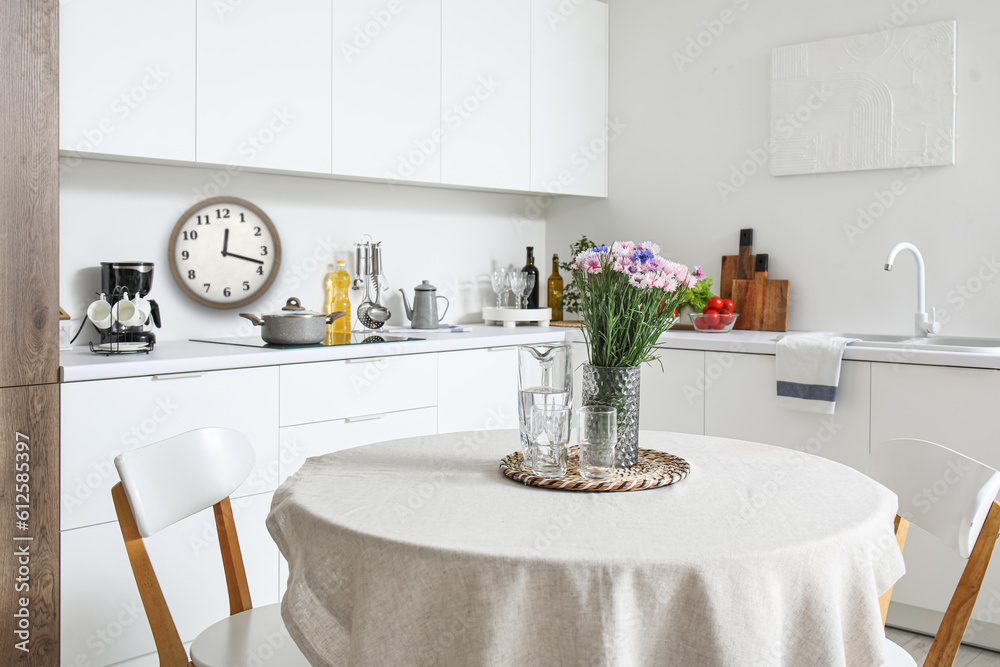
12:18
